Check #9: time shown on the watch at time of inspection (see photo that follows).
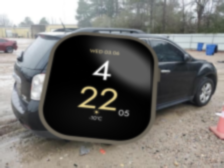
4:22
